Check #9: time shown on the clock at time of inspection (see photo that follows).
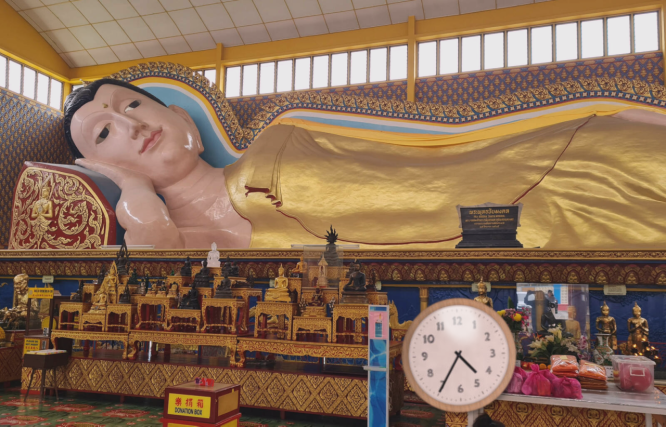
4:35
